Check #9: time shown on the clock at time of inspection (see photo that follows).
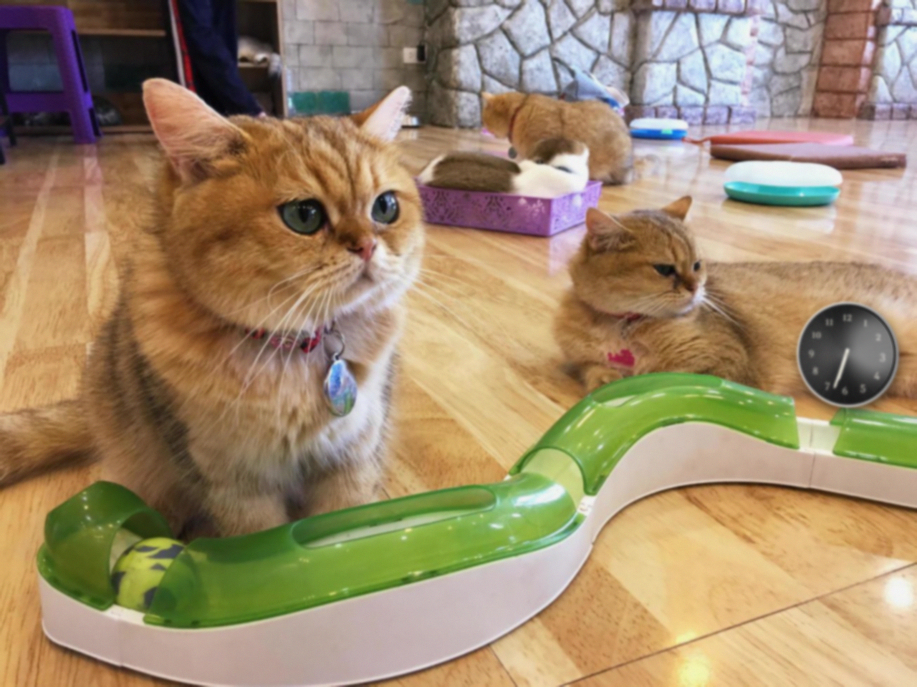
6:33
